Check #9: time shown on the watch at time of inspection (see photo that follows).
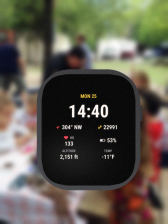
14:40
